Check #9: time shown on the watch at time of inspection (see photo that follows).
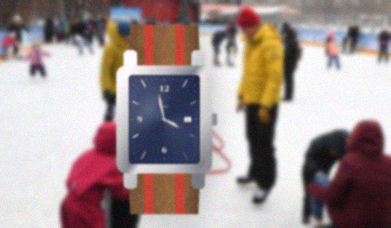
3:58
